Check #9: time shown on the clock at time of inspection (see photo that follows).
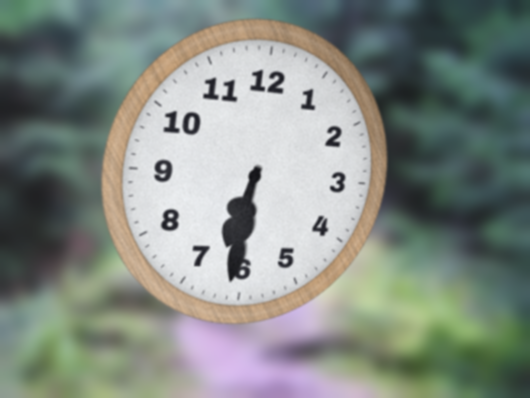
6:31
